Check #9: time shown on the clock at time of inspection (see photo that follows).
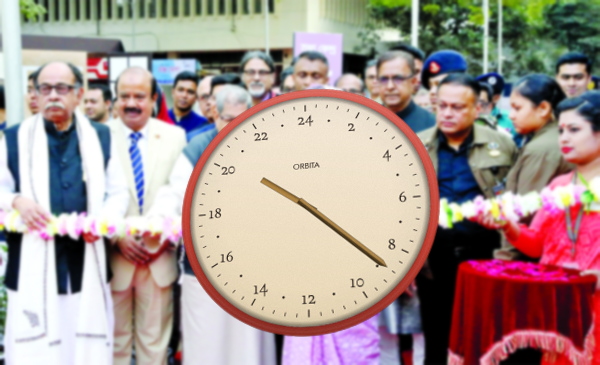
20:22
